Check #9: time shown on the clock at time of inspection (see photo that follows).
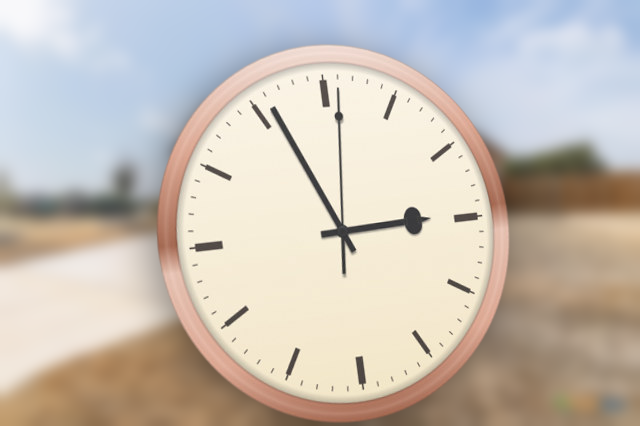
2:56:01
